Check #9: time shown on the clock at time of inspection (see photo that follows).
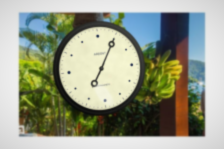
7:05
